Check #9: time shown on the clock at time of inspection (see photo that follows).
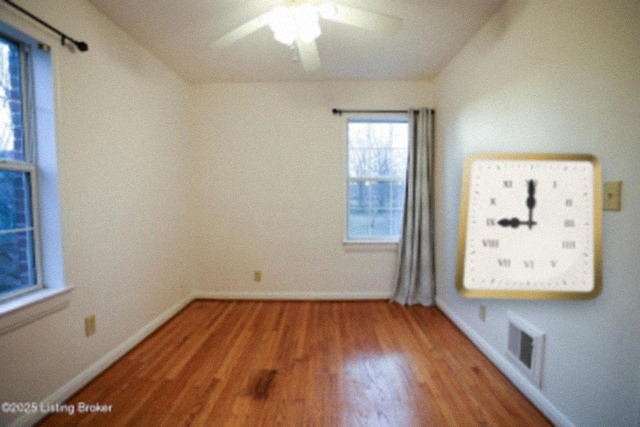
9:00
